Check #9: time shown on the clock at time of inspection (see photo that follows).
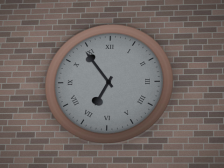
6:54
